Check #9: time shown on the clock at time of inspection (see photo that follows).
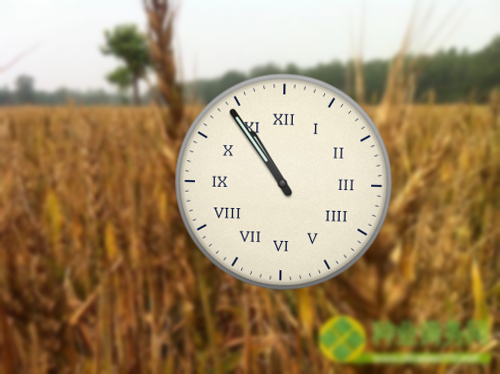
10:54
